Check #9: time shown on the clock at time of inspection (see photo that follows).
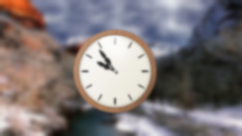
9:54
